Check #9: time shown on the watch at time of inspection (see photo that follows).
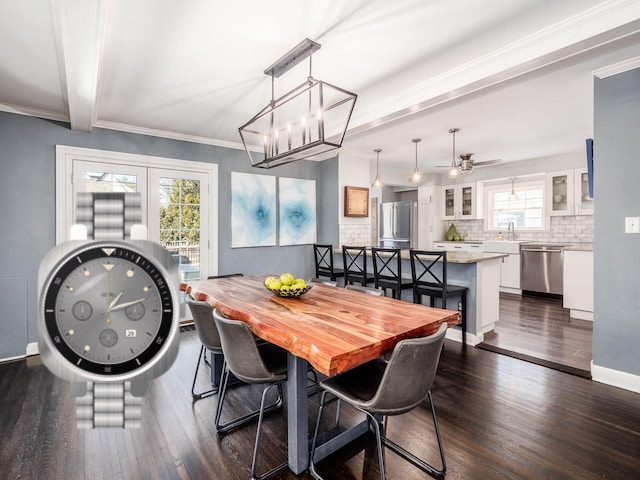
1:12
